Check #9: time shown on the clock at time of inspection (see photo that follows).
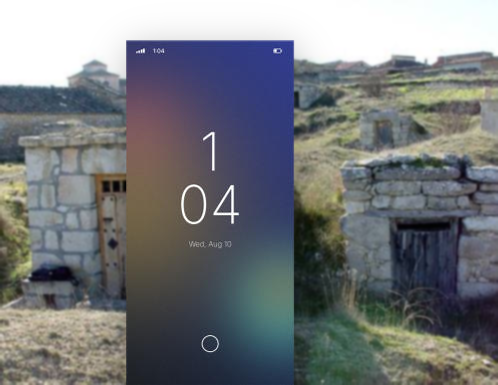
1:04
